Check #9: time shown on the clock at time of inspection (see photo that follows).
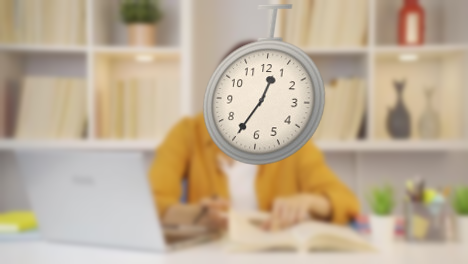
12:35
